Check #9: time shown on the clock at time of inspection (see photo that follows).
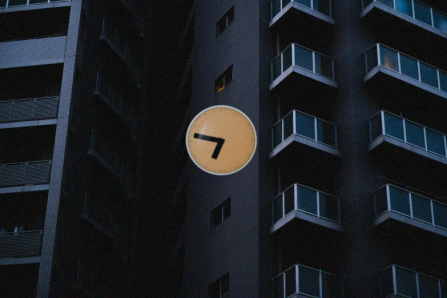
6:47
